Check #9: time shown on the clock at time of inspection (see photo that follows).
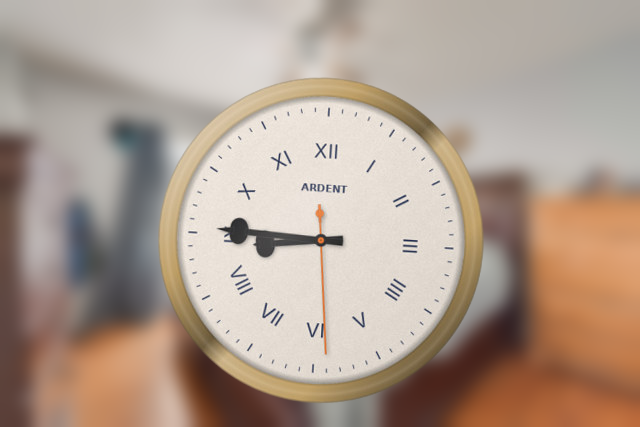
8:45:29
